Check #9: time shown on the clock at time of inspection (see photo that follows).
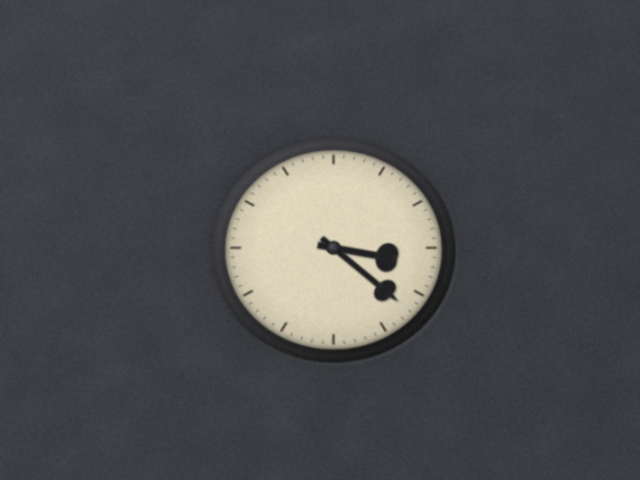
3:22
